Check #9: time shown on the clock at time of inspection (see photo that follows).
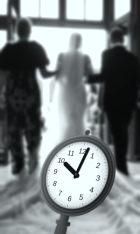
10:02
